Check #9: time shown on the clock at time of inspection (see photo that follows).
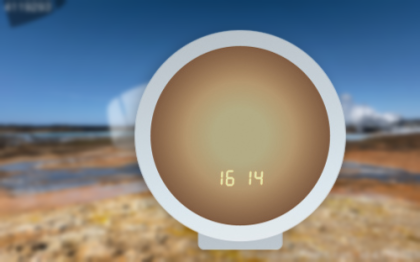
16:14
